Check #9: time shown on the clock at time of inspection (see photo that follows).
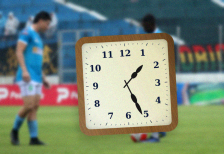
1:26
